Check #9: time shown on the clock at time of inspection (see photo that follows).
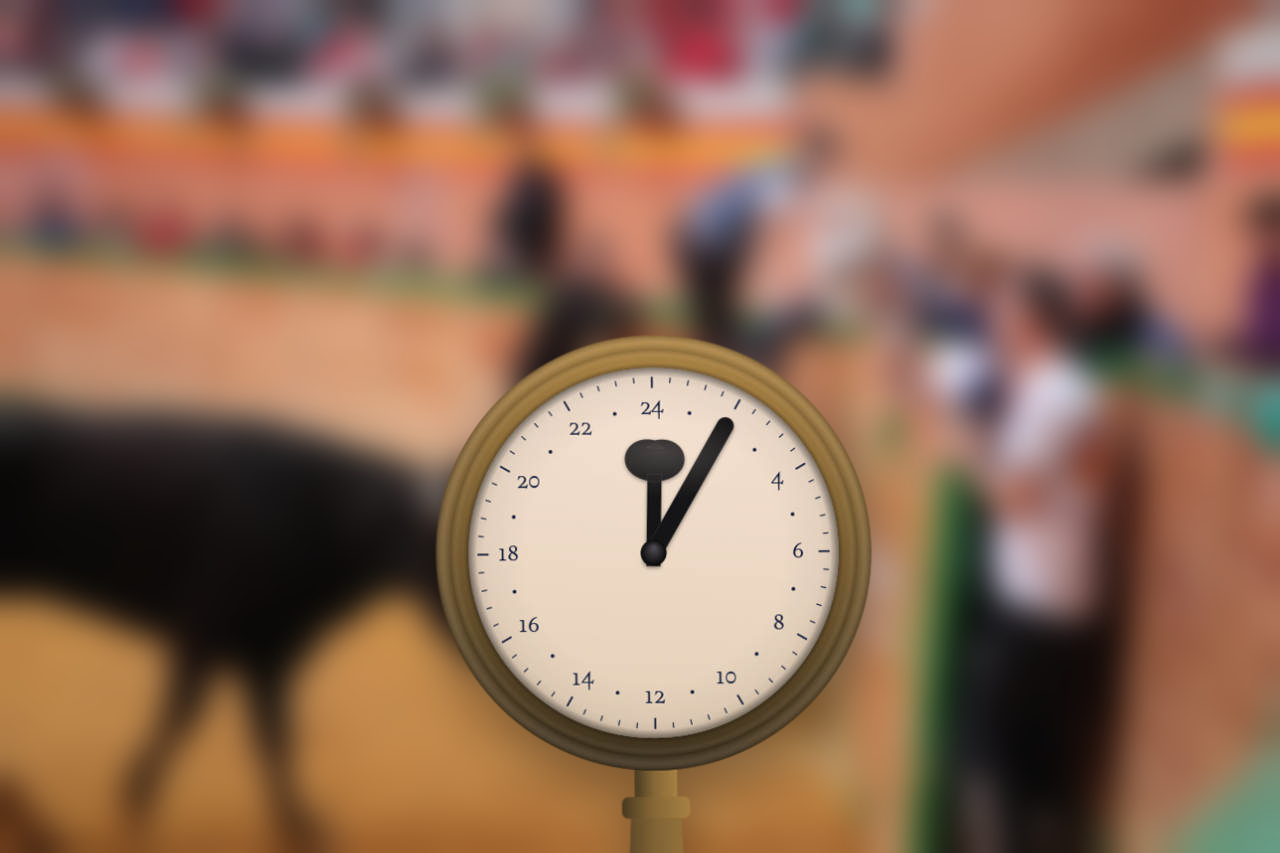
0:05
